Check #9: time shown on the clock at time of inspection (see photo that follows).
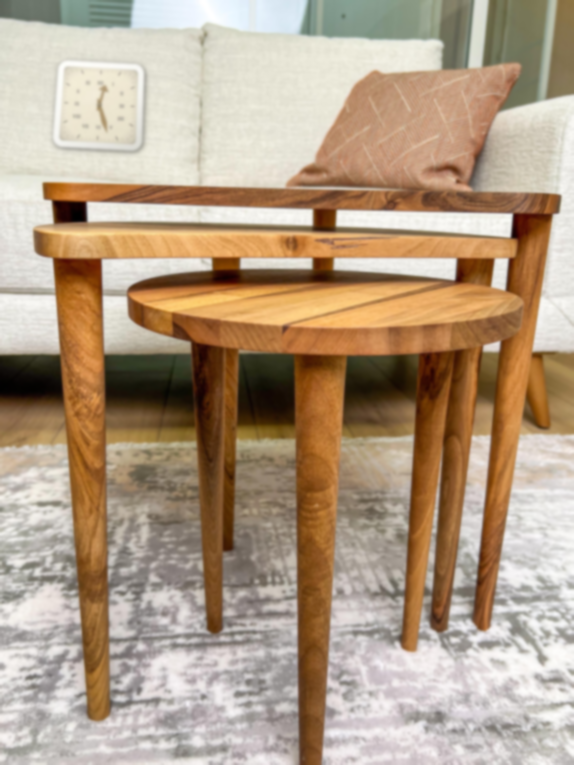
12:27
